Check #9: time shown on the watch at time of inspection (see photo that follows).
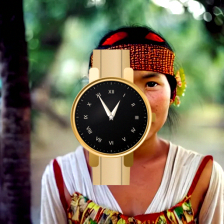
12:55
